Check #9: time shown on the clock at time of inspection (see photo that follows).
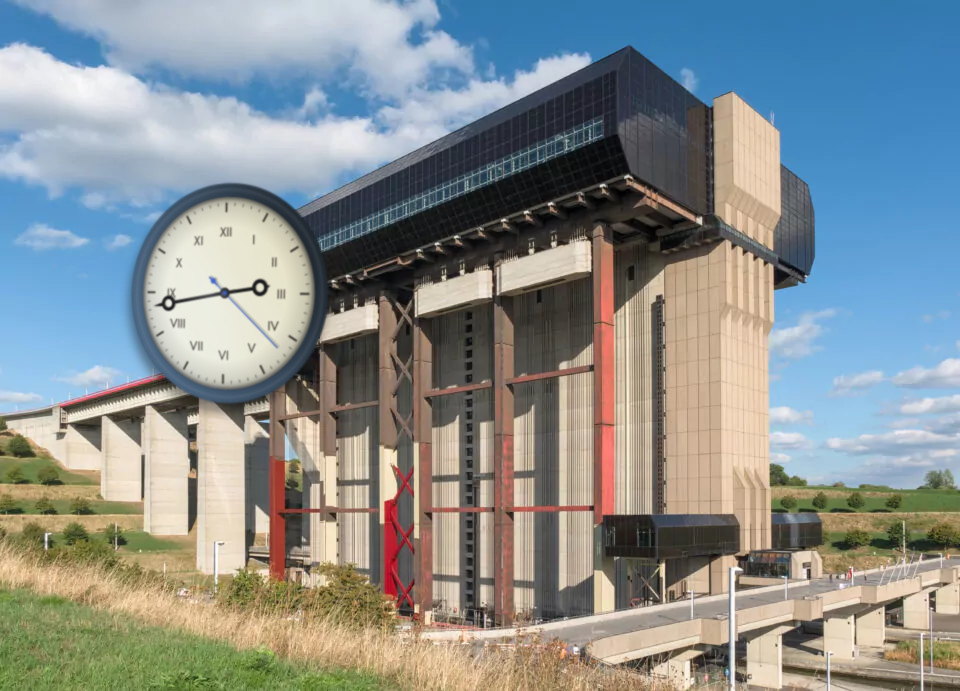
2:43:22
